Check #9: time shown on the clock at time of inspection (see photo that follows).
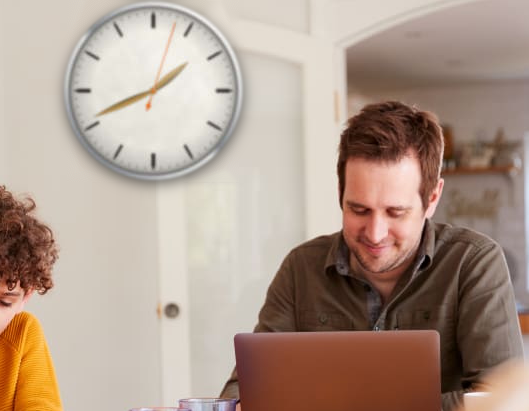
1:41:03
